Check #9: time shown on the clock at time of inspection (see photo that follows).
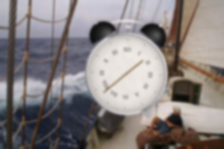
1:38
